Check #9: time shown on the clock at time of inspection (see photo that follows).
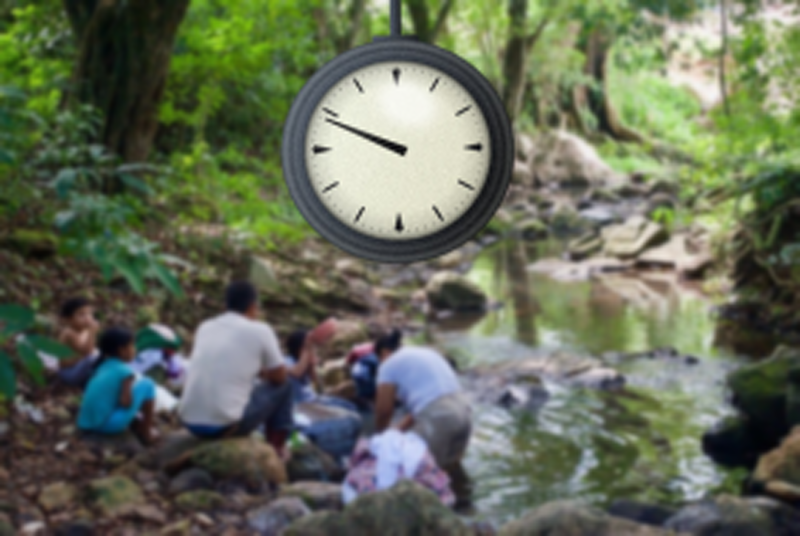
9:49
